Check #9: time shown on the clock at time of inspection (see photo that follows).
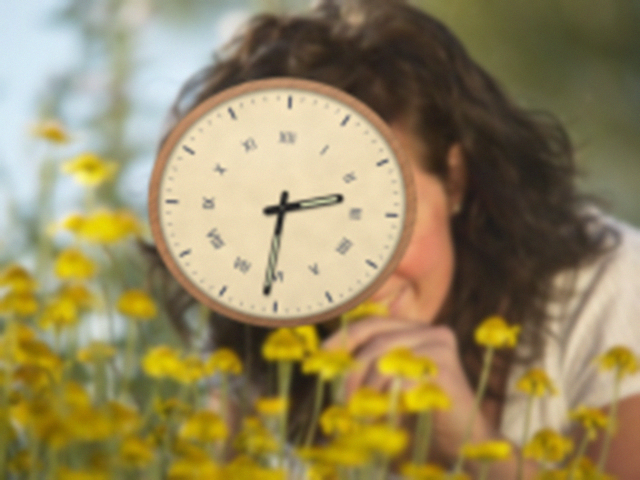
2:31
